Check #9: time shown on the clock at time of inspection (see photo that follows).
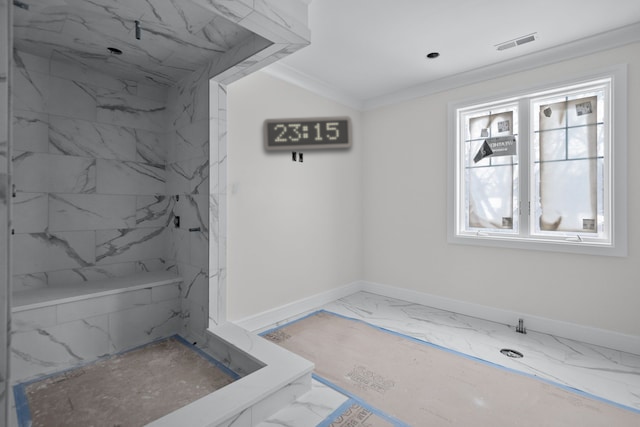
23:15
